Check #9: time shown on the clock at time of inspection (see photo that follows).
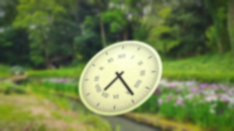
7:24
